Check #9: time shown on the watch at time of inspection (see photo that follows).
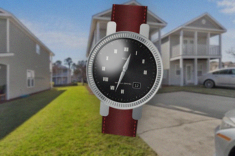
12:33
